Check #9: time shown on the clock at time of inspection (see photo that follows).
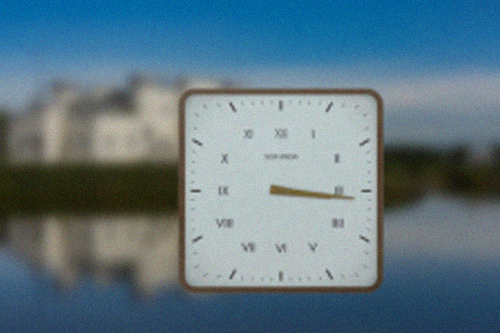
3:16
